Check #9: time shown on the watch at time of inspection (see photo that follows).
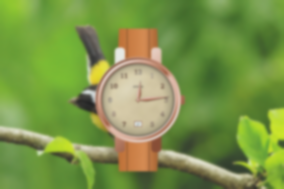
12:14
